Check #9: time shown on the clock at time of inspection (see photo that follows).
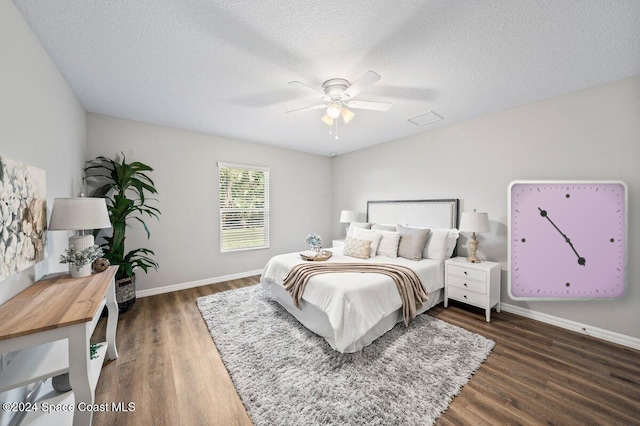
4:53
